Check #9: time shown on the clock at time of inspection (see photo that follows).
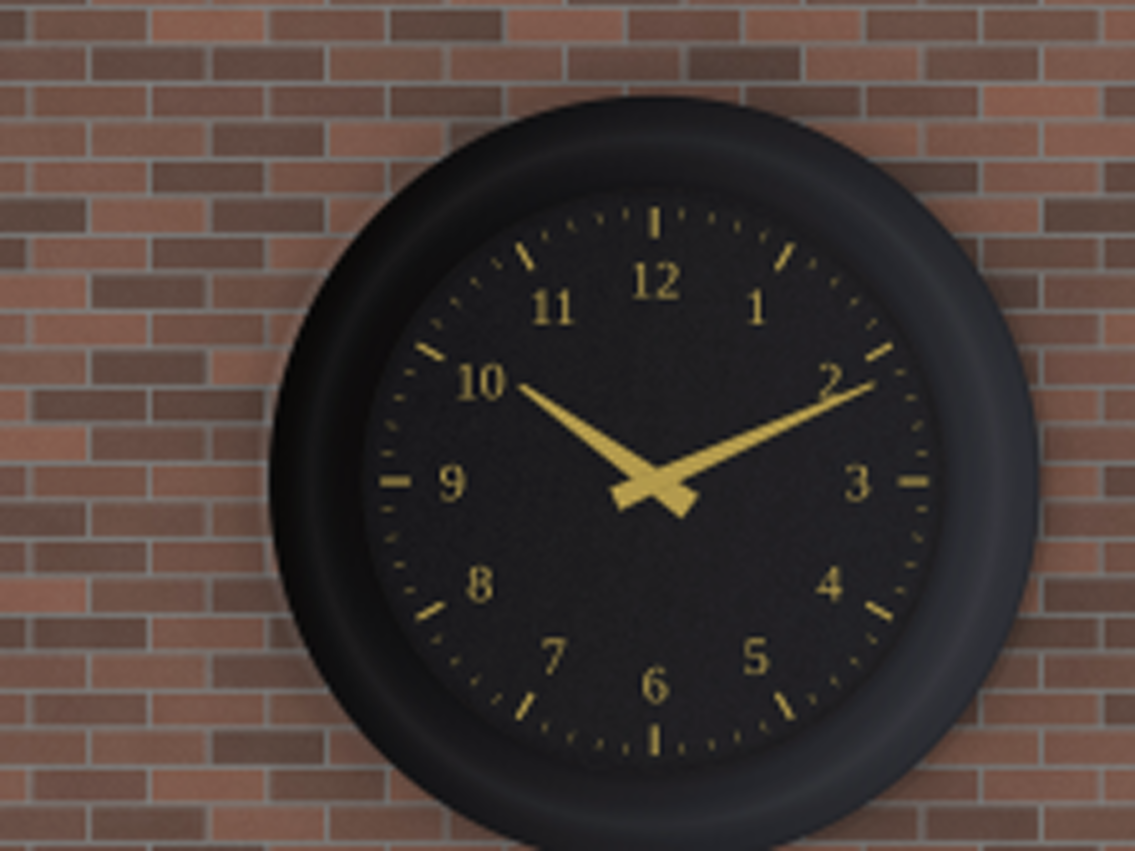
10:11
